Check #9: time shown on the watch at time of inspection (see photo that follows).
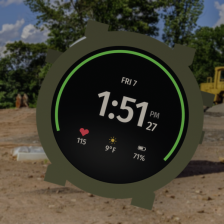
1:51:27
